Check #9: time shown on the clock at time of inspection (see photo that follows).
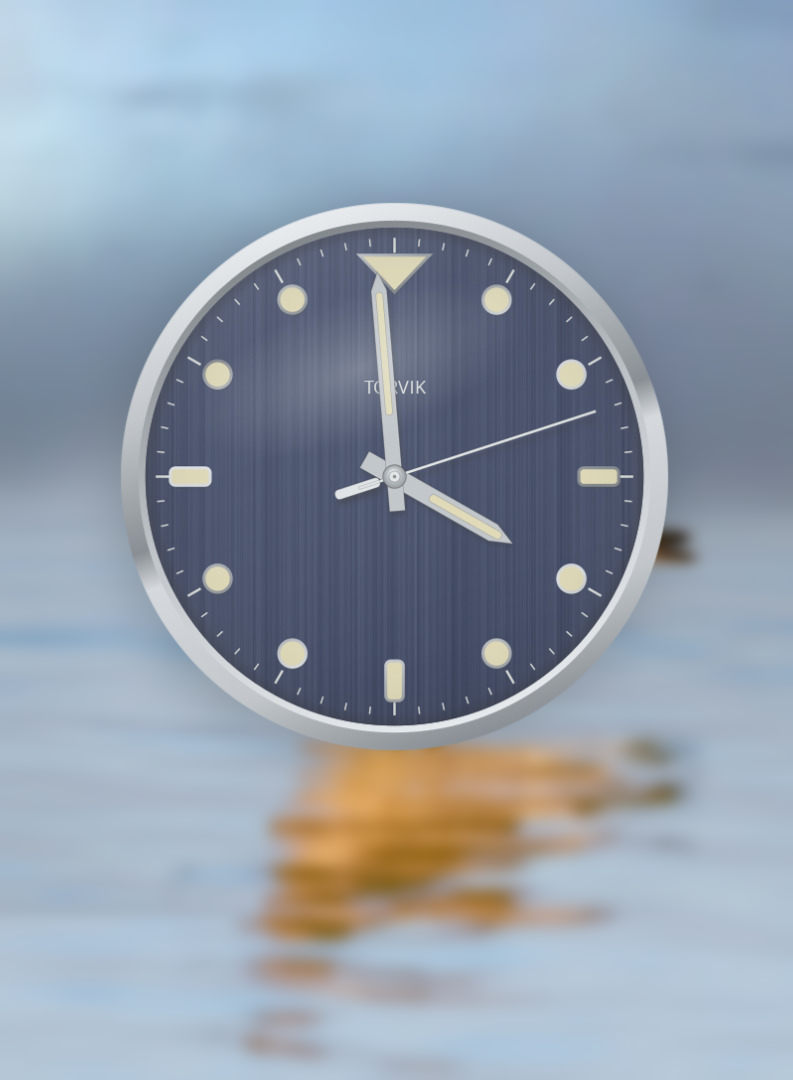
3:59:12
